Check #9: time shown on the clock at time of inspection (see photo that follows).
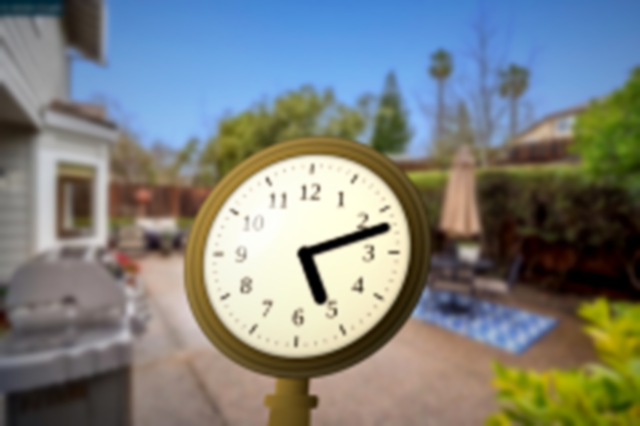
5:12
